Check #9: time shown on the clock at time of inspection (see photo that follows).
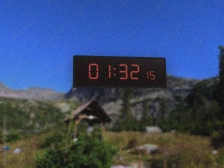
1:32:15
